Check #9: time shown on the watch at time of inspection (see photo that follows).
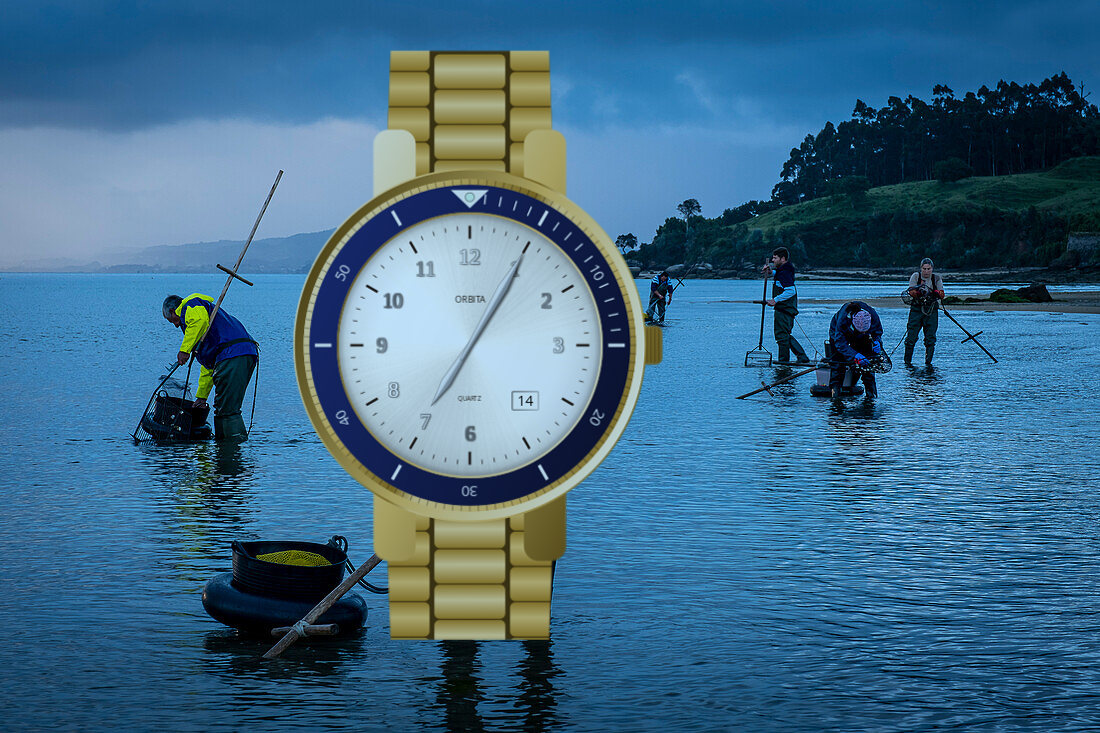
7:05
